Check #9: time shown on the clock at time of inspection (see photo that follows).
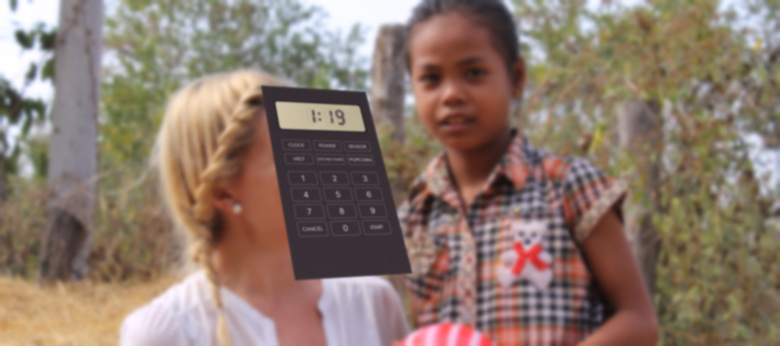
1:19
